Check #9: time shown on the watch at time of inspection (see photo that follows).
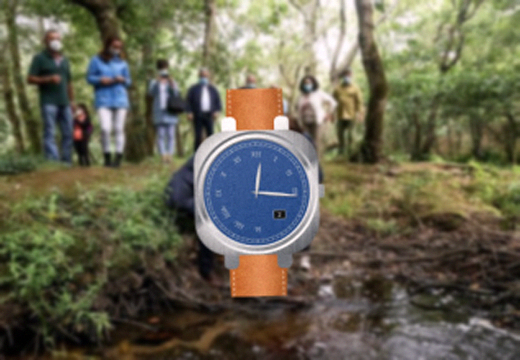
12:16
